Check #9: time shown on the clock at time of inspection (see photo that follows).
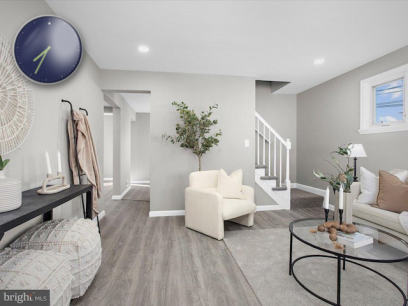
7:34
